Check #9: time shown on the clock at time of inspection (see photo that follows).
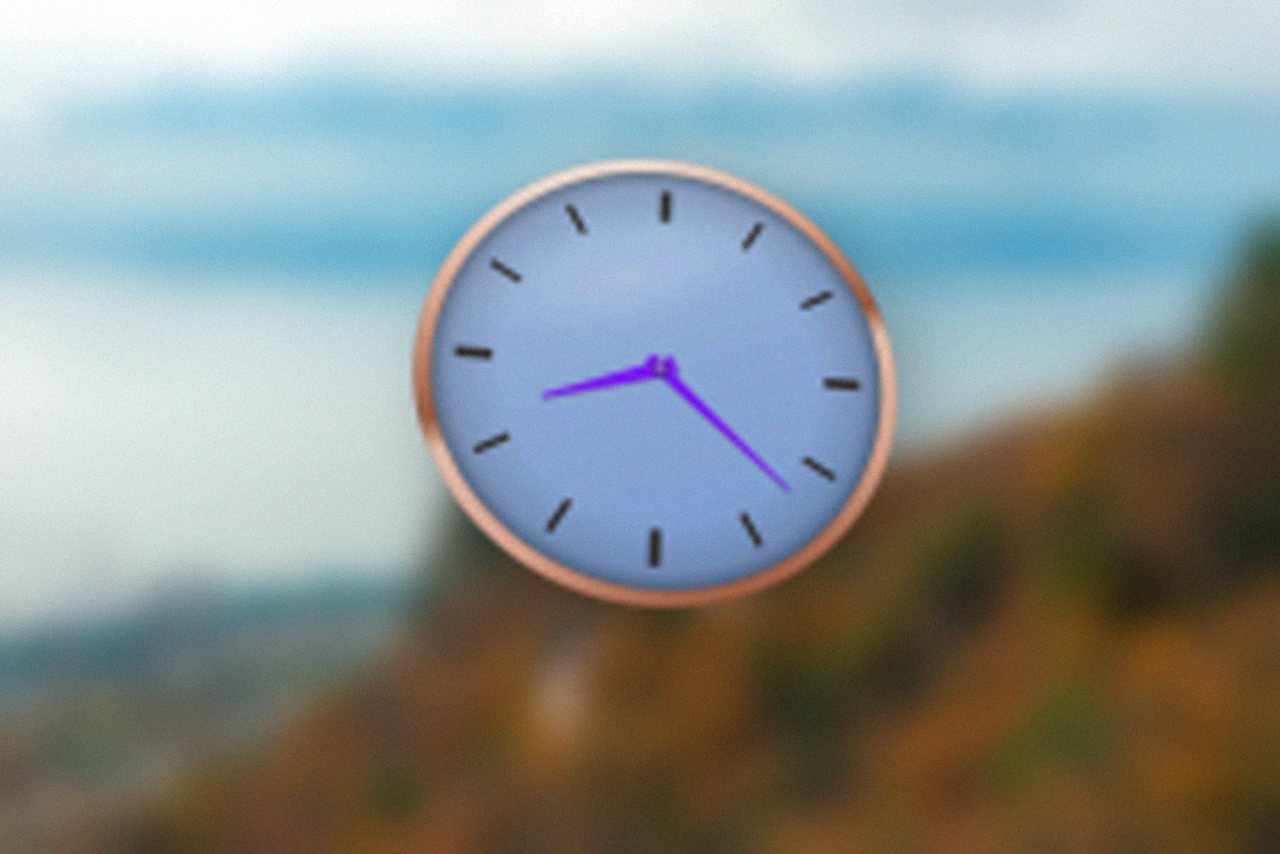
8:22
